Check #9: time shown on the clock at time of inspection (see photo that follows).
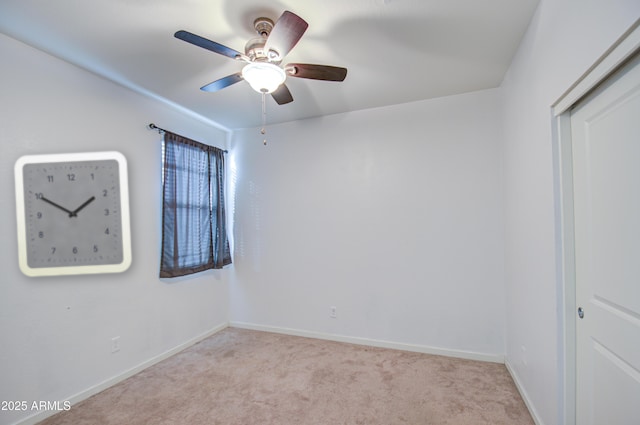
1:50
